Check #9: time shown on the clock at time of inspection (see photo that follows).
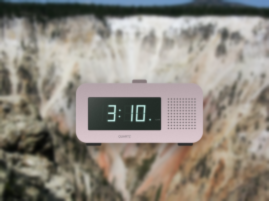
3:10
